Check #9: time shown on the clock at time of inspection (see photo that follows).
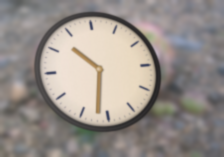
10:32
